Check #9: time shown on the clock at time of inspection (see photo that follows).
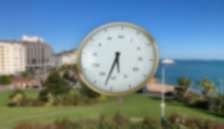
5:32
